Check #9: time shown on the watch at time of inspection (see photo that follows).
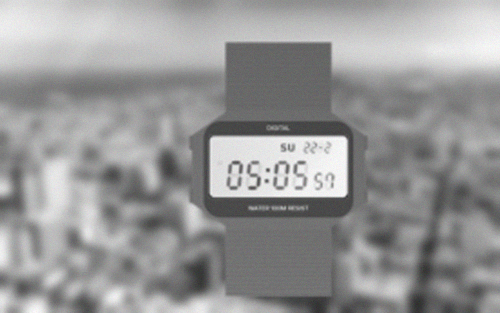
5:05:57
